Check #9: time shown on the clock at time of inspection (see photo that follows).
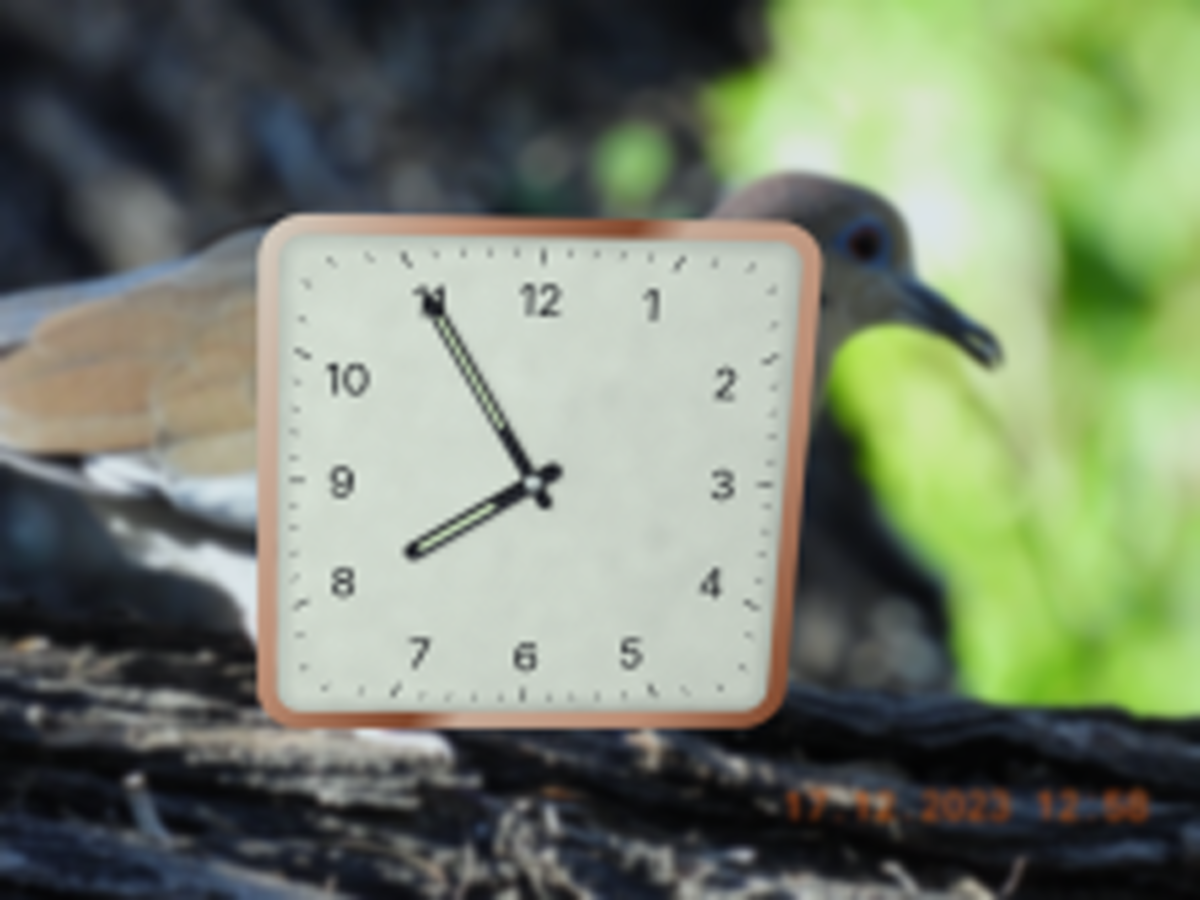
7:55
